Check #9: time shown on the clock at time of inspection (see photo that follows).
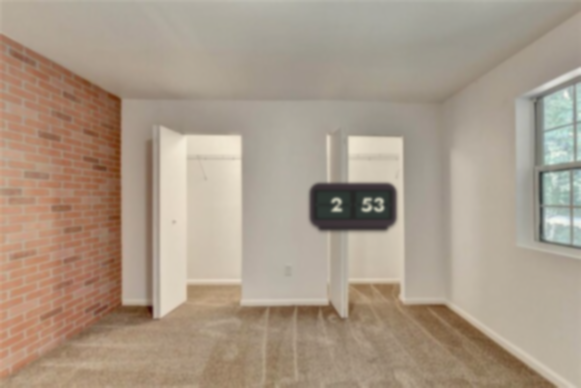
2:53
